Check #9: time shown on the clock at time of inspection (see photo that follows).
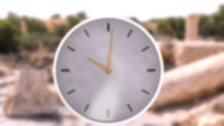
10:01
